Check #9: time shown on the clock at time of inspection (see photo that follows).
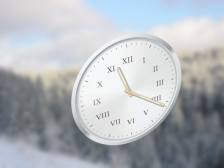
11:21
